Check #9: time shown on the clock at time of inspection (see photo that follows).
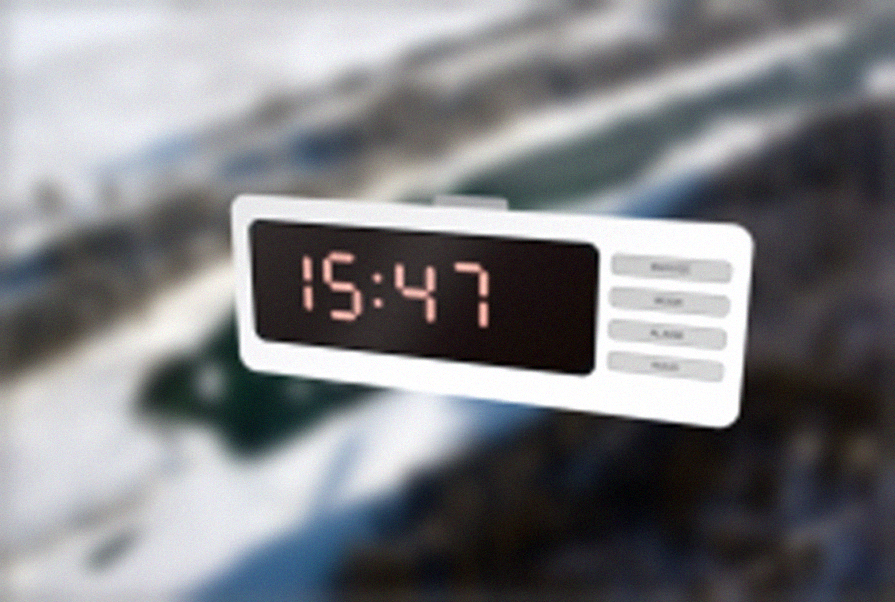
15:47
